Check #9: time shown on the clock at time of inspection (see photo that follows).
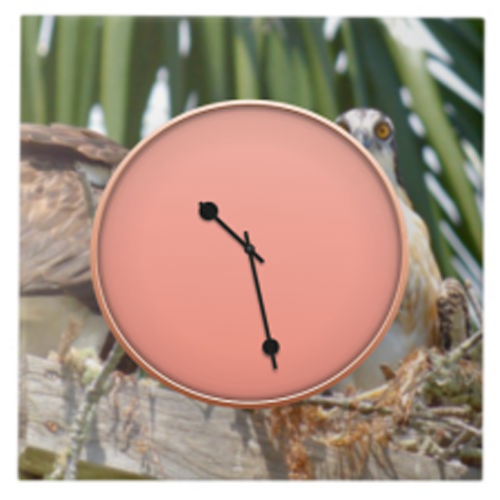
10:28
